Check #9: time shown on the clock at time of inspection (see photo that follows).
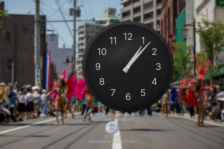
1:07
